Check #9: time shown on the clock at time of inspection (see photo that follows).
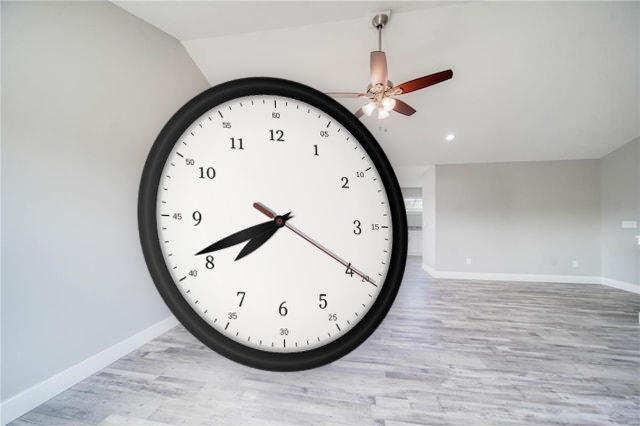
7:41:20
